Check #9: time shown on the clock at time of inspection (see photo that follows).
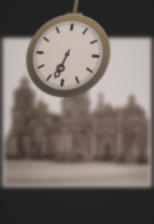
6:33
